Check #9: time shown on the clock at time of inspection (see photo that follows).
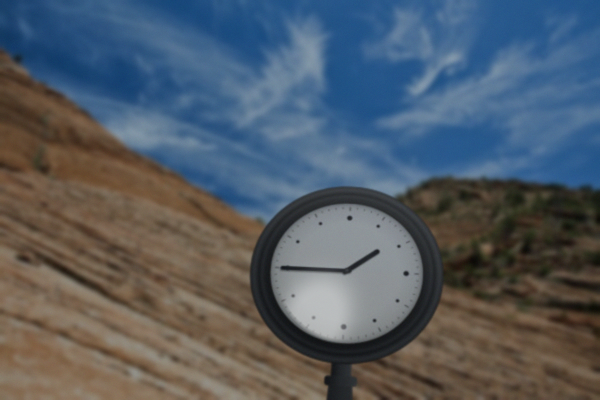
1:45
